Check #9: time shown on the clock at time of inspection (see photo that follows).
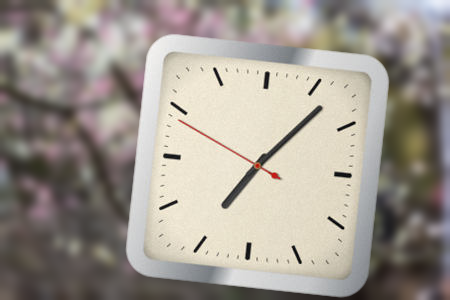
7:06:49
